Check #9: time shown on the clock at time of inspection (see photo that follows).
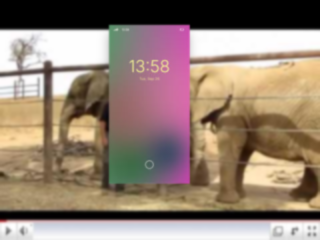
13:58
